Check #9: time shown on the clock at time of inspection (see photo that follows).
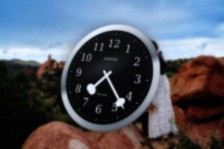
7:23
